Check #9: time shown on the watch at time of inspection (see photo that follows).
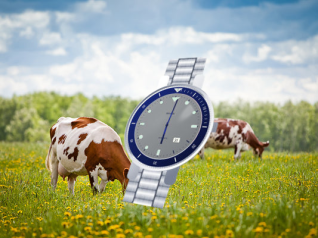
6:01
